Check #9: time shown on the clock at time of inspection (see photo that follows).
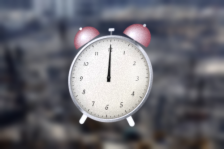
12:00
